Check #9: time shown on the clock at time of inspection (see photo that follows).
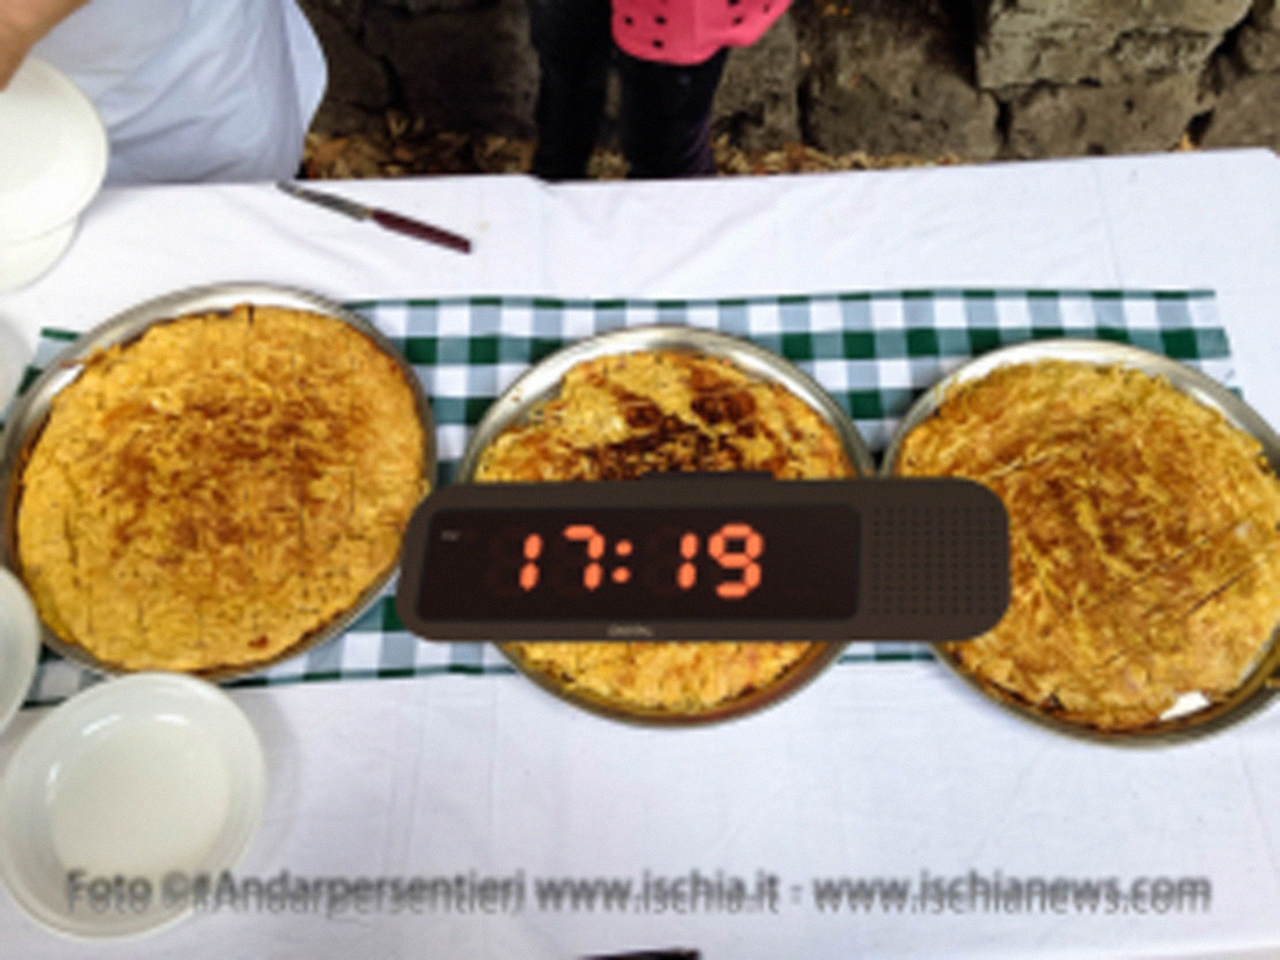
17:19
